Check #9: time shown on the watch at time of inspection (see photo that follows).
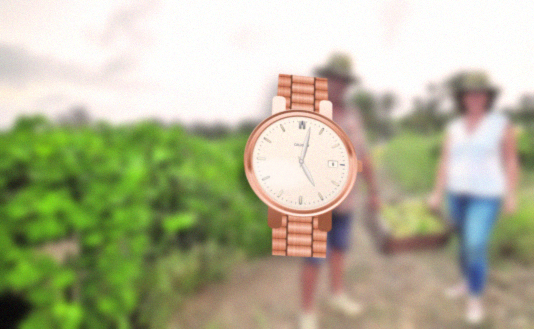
5:02
